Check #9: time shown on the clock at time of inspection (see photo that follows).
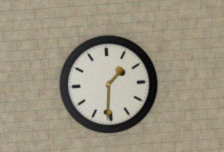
1:31
